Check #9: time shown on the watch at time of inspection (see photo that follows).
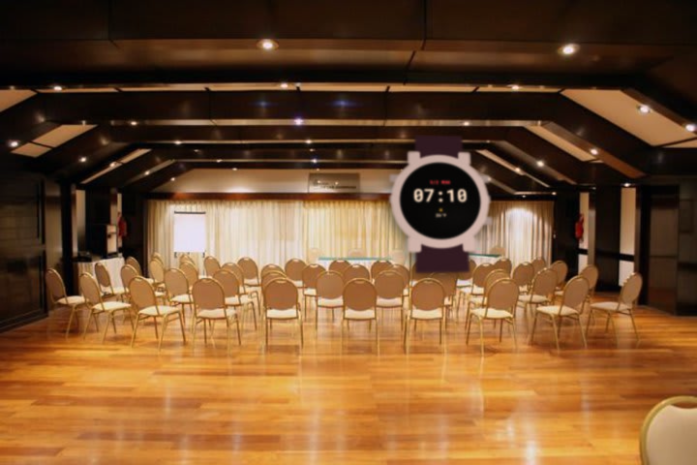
7:10
